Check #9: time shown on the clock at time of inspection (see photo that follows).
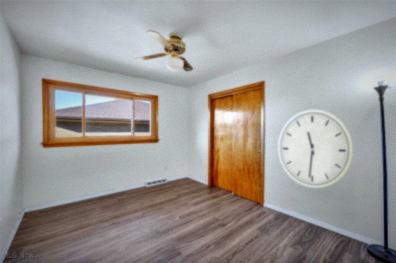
11:31
